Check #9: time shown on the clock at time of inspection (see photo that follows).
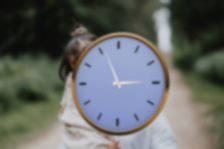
2:56
